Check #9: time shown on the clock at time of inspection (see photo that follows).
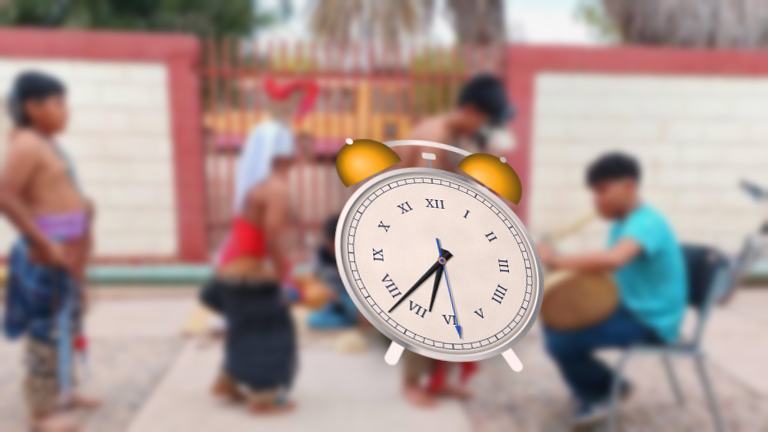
6:37:29
